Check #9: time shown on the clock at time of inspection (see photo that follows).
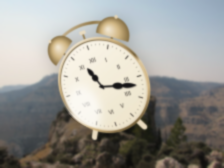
11:17
